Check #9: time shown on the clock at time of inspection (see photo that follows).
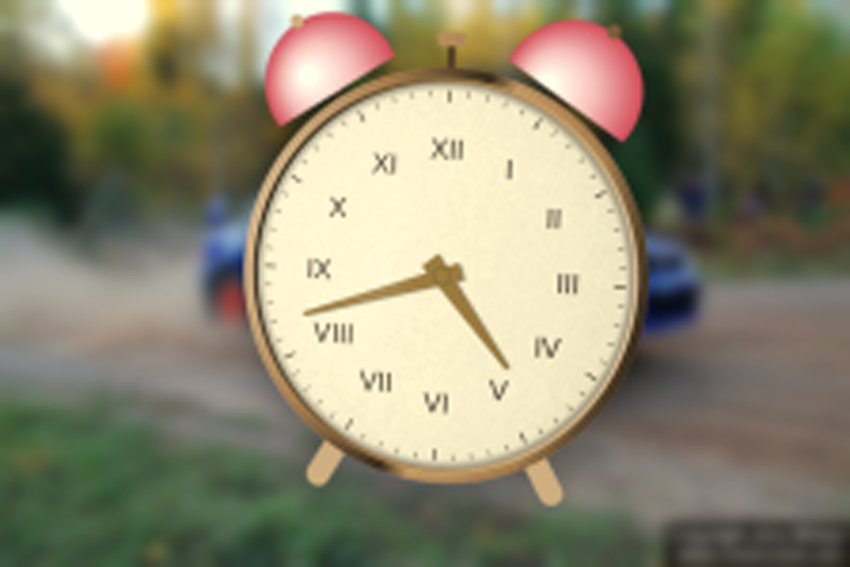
4:42
